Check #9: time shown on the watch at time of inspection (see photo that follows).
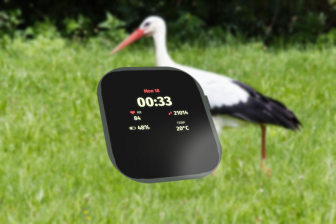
0:33
